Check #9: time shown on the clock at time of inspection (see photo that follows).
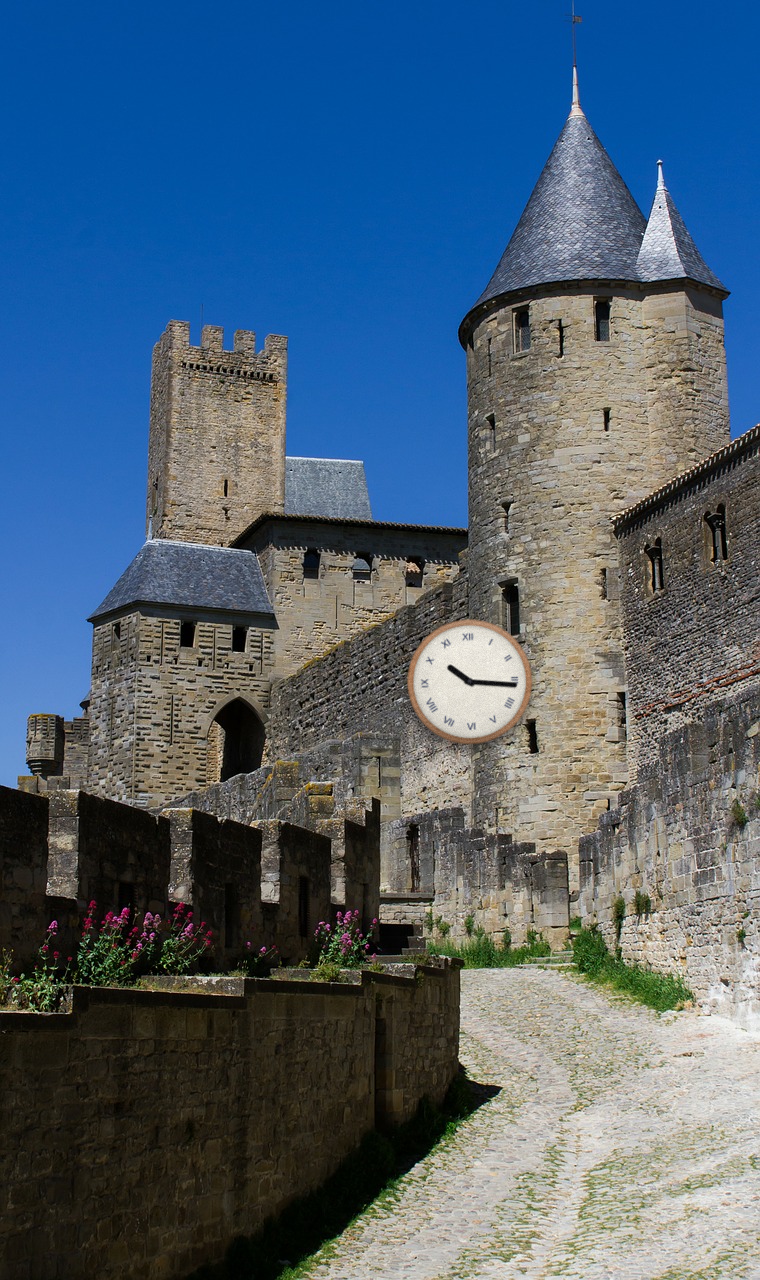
10:16
